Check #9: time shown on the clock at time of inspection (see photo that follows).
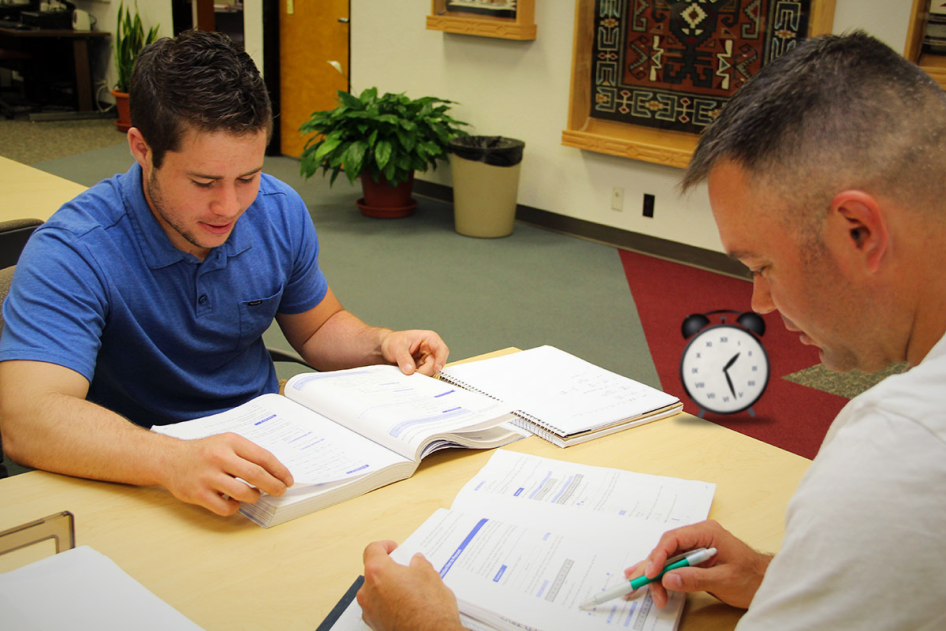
1:27
